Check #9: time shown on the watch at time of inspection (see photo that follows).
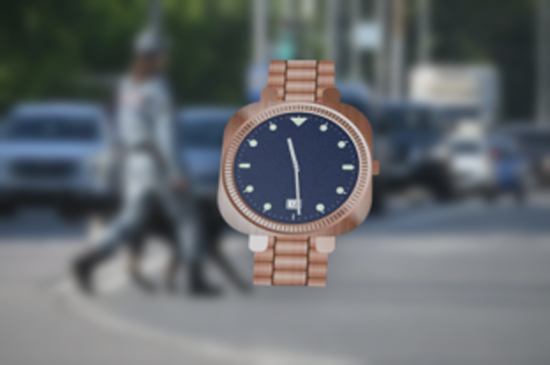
11:29
